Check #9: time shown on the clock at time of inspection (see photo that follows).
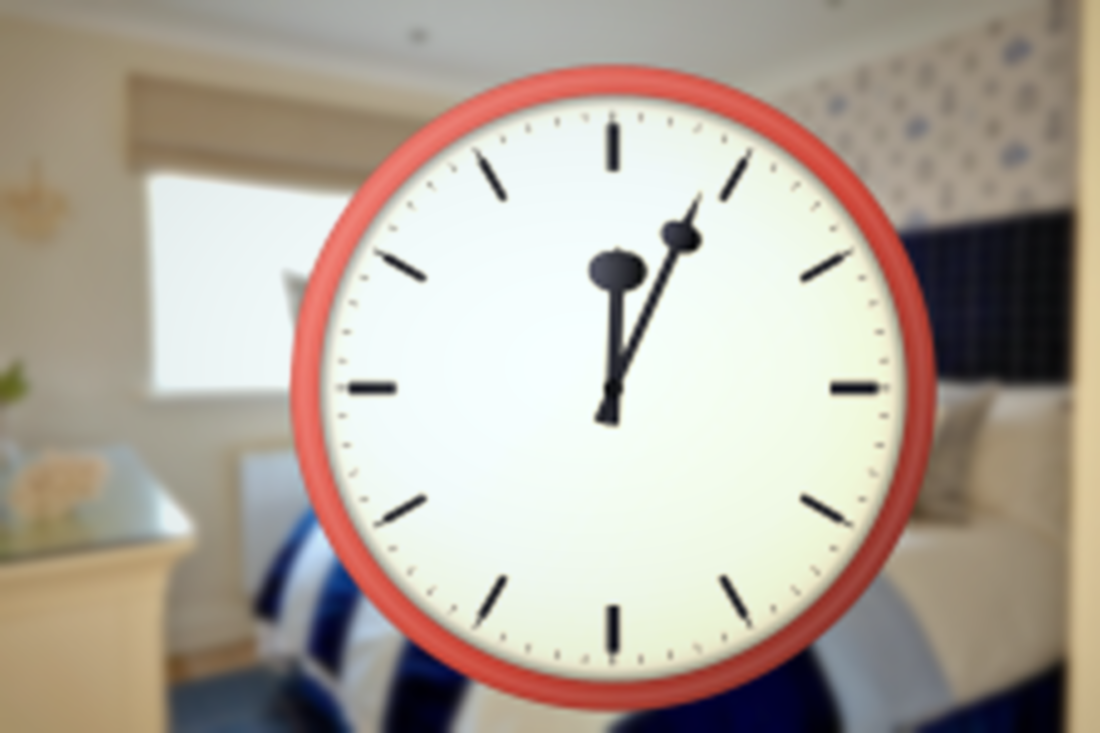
12:04
